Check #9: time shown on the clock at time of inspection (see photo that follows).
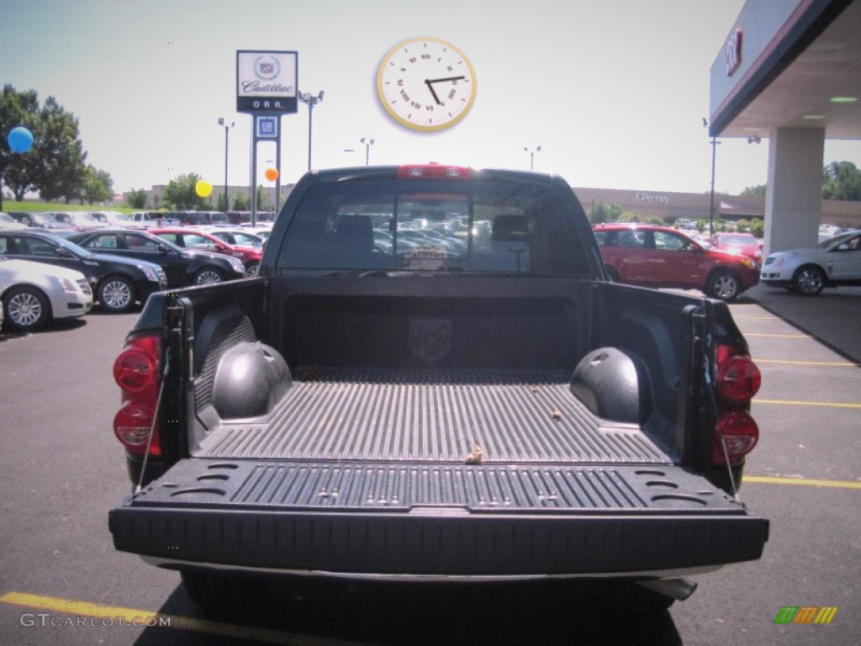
5:14
